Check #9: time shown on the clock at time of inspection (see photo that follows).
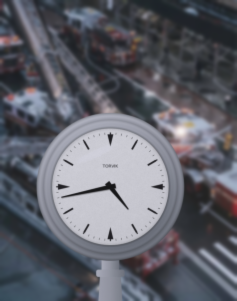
4:43
